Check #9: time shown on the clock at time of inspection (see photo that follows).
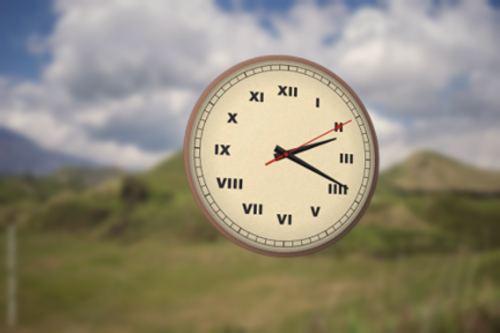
2:19:10
